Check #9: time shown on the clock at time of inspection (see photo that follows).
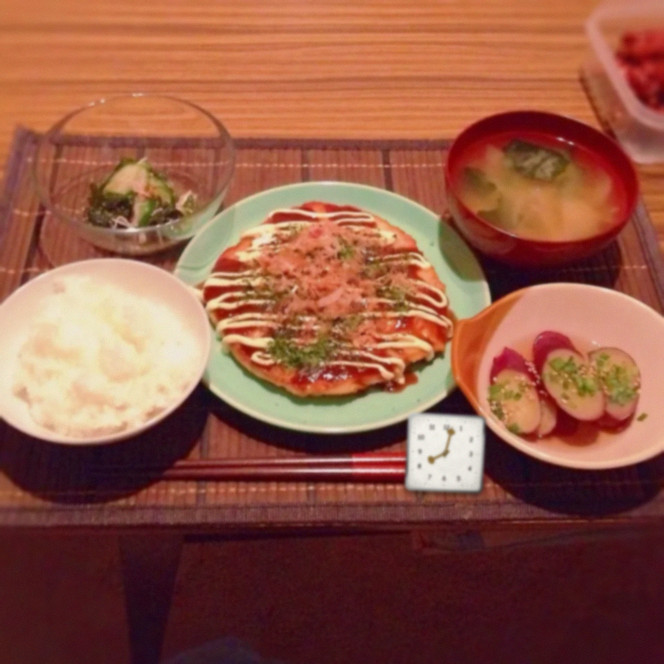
8:02
